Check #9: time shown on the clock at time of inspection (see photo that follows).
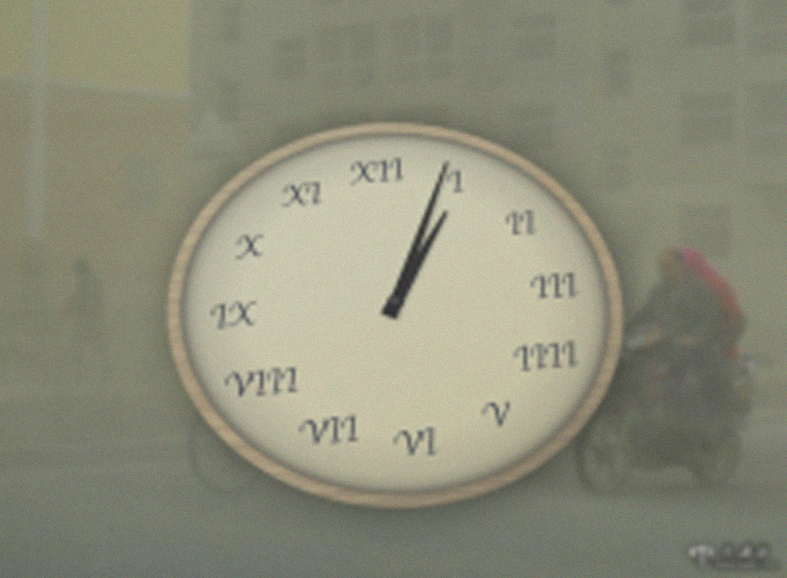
1:04
